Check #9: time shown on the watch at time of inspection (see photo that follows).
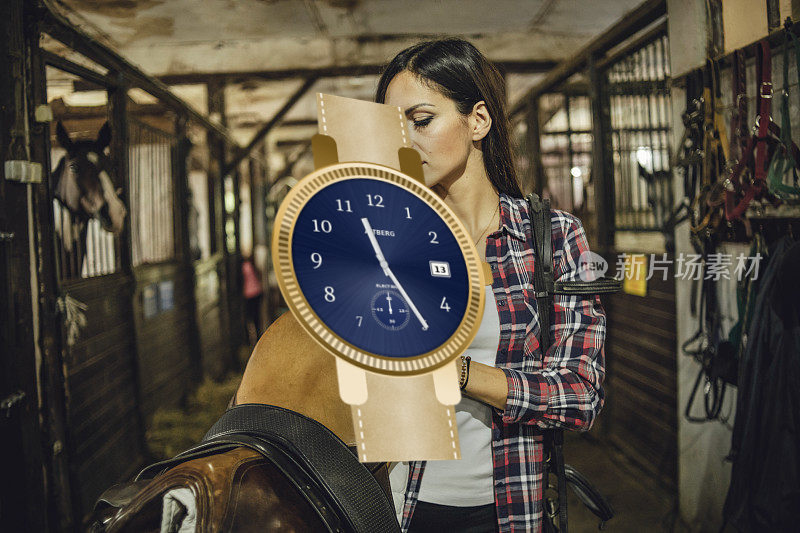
11:25
